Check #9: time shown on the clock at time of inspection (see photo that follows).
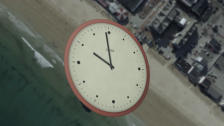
9:59
